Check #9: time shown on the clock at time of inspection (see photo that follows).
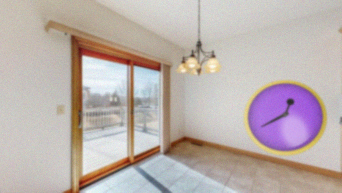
12:40
